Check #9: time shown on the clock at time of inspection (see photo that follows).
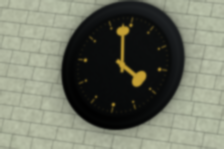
3:58
